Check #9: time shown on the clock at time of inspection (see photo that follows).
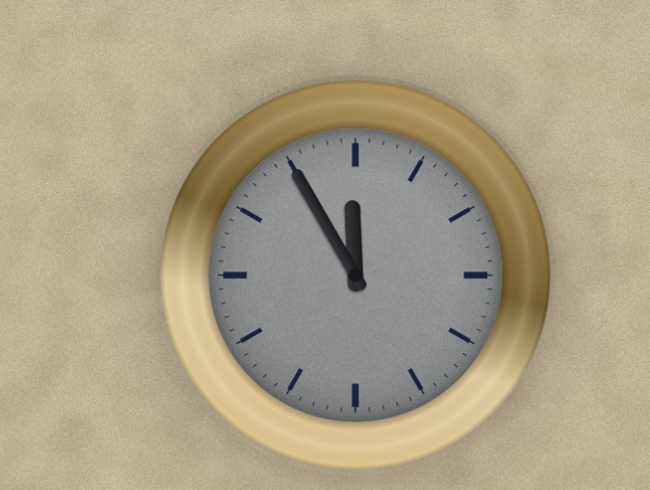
11:55
